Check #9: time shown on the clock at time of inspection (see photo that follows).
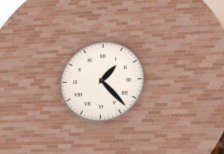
1:23
